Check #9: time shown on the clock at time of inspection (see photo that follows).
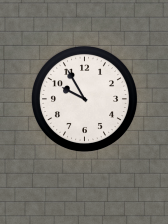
9:55
